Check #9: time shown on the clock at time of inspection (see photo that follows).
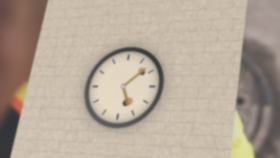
5:08
